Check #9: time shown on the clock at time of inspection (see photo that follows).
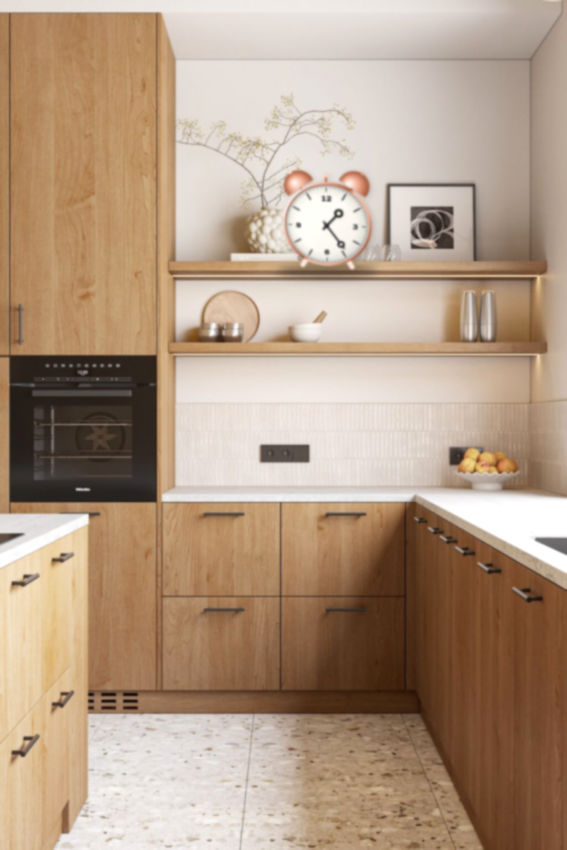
1:24
